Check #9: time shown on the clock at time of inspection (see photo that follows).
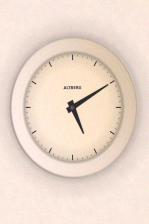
5:10
